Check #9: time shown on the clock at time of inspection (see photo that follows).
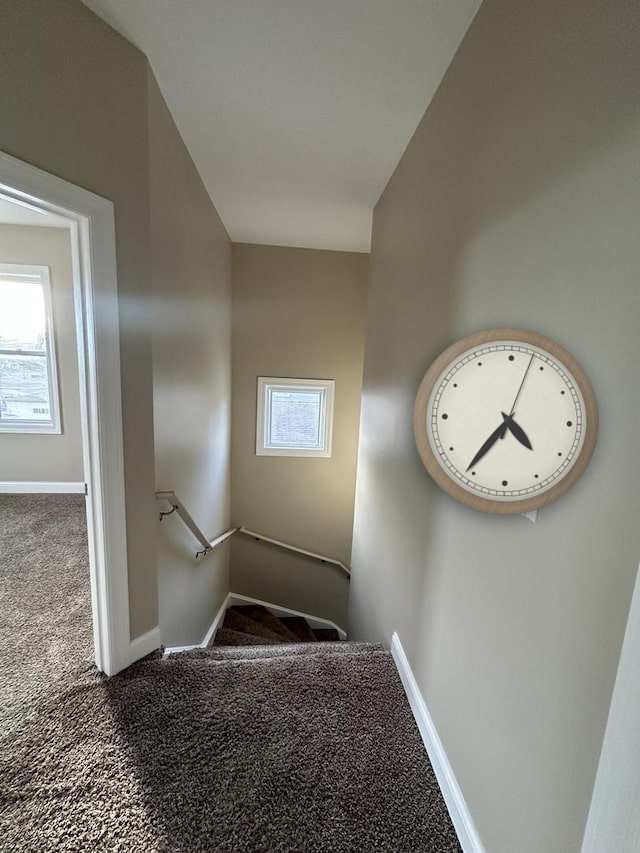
4:36:03
